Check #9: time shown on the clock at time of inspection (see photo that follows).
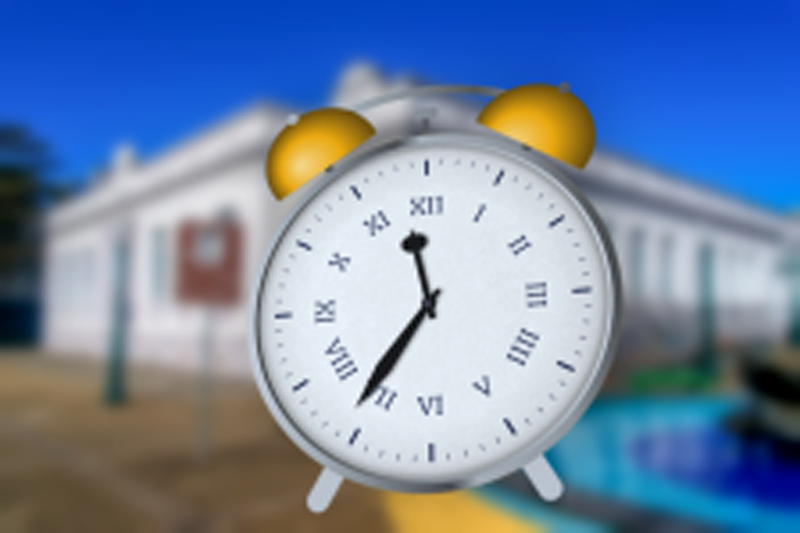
11:36
